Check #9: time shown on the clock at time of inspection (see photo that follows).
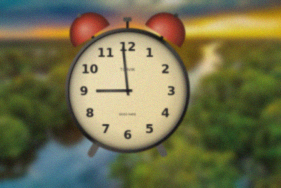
8:59
